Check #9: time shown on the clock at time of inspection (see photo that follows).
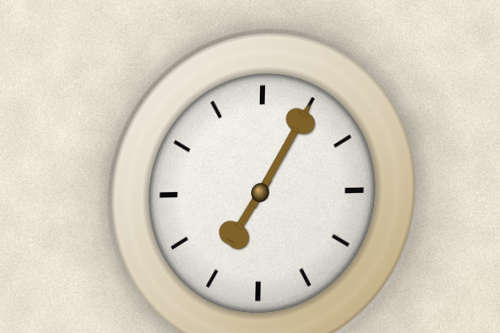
7:05
